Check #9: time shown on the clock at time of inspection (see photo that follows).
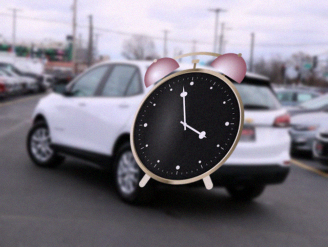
3:58
